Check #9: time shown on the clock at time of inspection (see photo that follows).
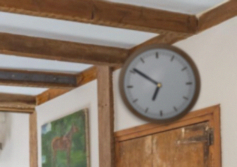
6:51
